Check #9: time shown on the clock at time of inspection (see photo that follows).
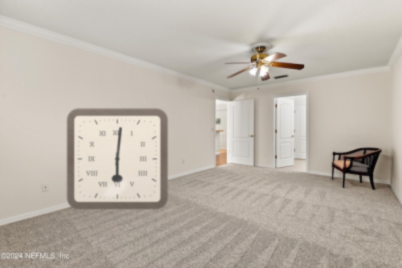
6:01
